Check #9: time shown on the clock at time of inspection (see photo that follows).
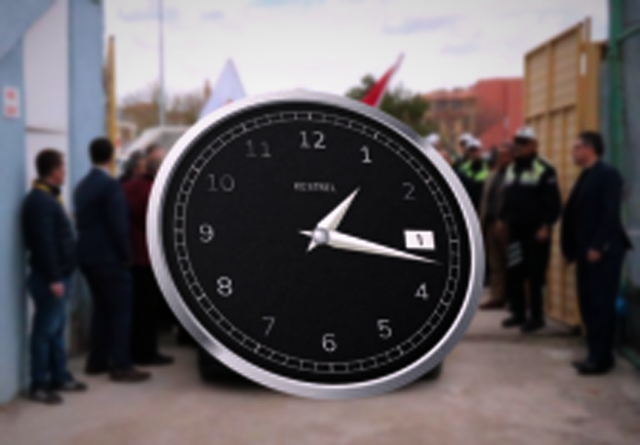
1:17
